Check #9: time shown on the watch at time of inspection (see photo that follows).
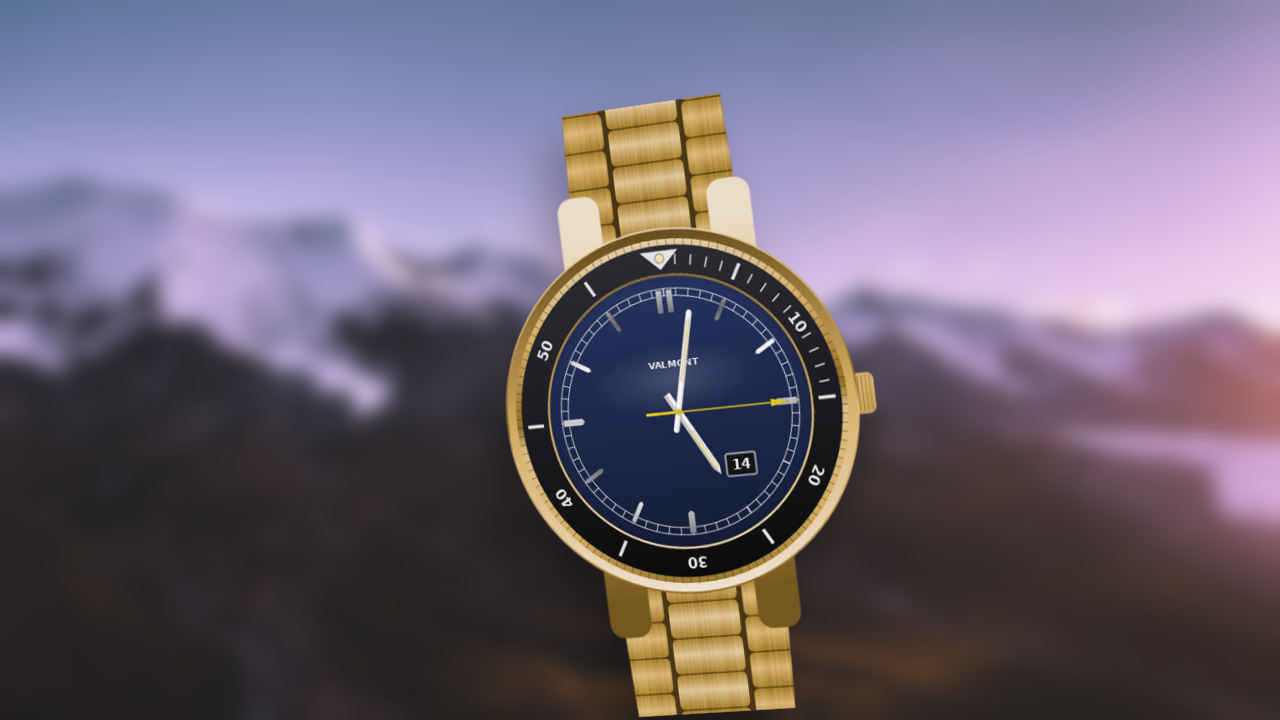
5:02:15
